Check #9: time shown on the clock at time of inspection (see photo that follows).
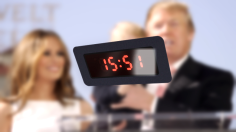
15:51
